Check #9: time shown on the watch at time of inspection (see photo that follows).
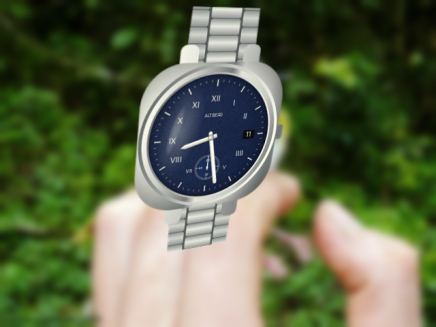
8:28
